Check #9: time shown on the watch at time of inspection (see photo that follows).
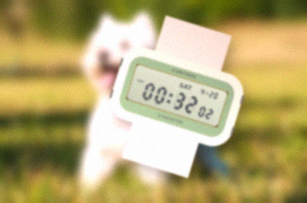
0:32:02
